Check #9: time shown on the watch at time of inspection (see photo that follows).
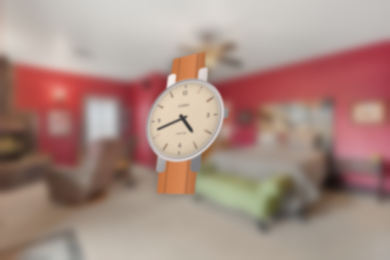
4:42
